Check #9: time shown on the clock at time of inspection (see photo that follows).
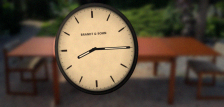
8:15
